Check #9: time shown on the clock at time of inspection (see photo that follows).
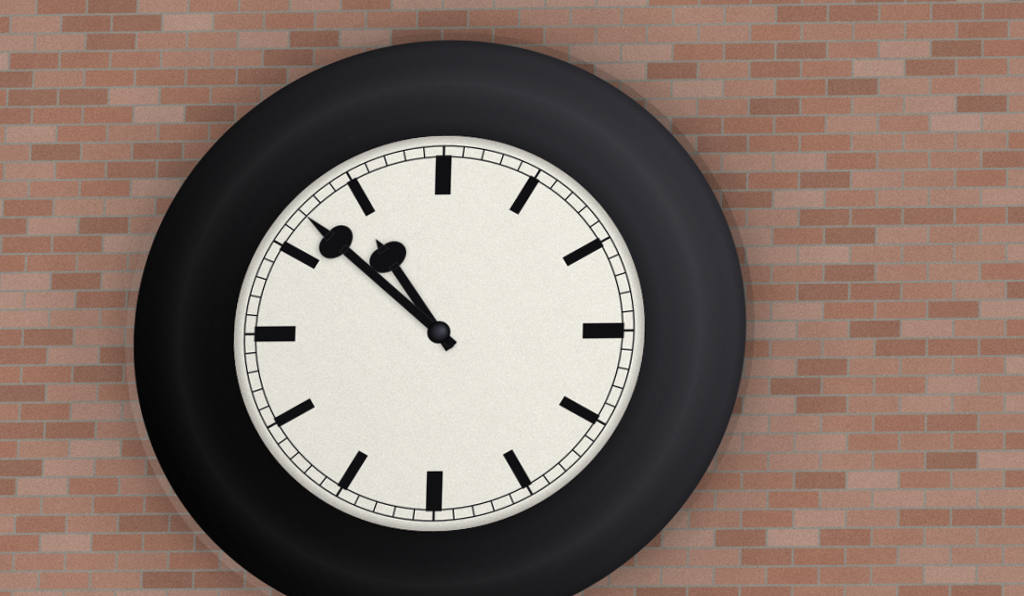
10:52
